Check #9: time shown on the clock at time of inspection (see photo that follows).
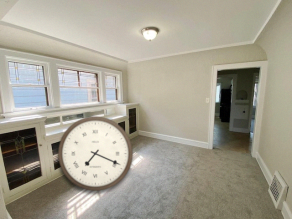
7:19
